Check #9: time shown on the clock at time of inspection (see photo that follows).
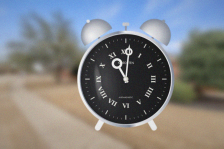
11:01
